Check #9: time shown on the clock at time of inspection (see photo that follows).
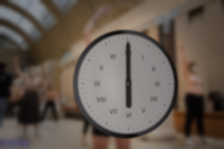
6:00
